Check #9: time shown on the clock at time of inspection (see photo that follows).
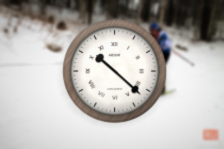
10:22
